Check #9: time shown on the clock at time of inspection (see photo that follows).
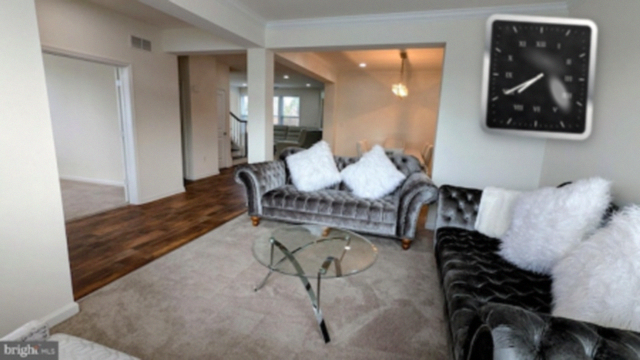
7:40
